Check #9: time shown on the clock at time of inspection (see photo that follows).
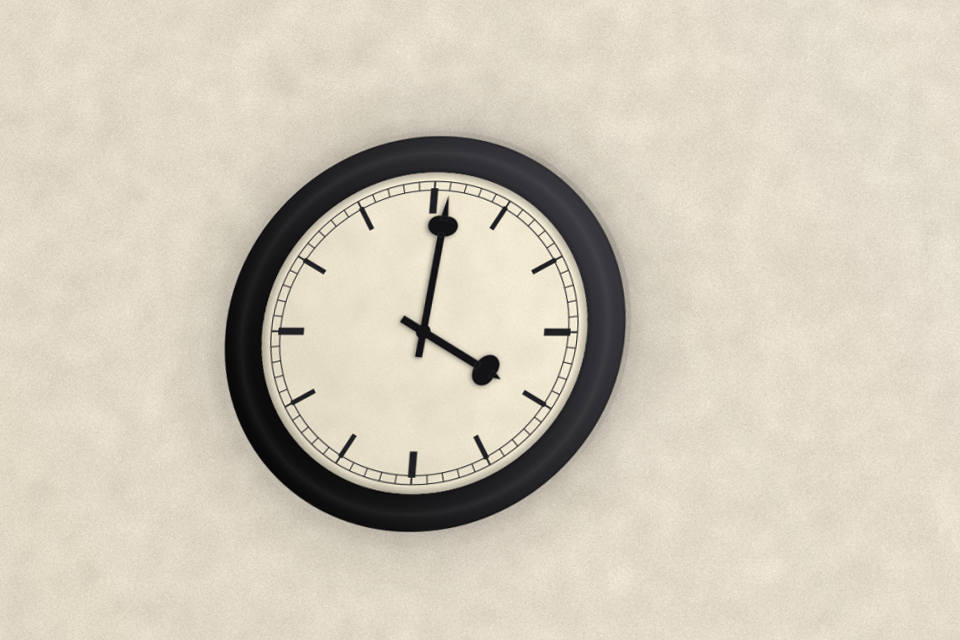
4:01
